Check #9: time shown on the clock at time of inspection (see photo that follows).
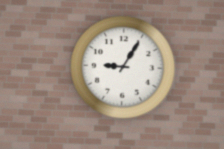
9:05
